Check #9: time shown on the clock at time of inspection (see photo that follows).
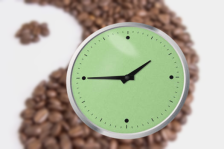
1:45
